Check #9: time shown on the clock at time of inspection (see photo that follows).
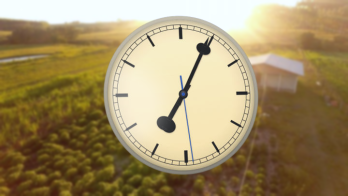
7:04:29
